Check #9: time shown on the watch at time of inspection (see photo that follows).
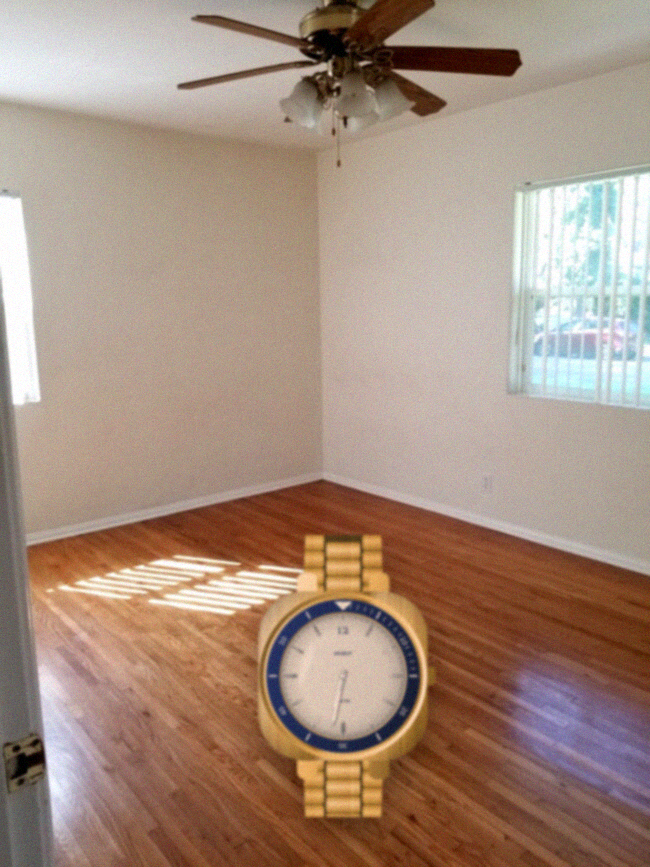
6:32
